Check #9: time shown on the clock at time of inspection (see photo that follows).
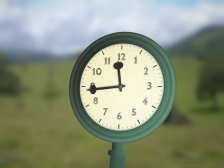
11:44
